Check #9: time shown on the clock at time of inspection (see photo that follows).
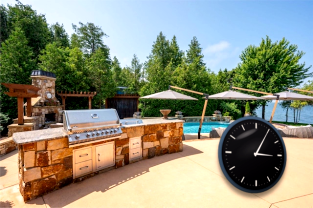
3:05
